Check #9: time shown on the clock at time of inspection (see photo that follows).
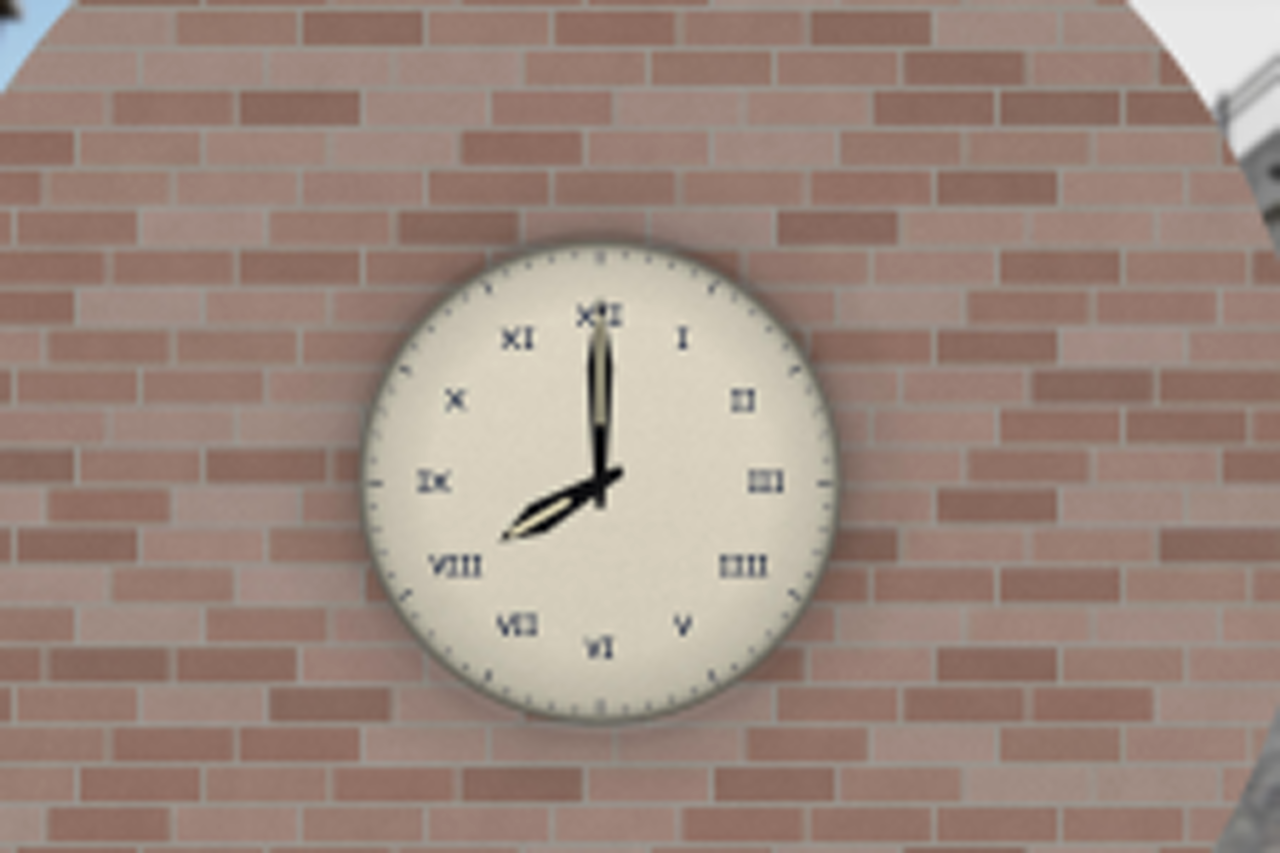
8:00
